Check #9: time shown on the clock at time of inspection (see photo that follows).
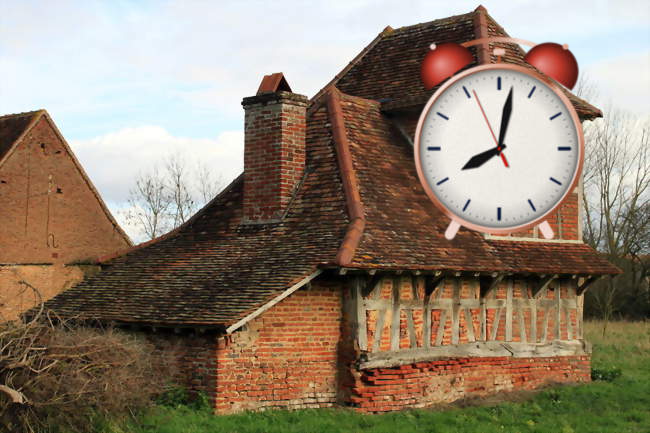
8:01:56
